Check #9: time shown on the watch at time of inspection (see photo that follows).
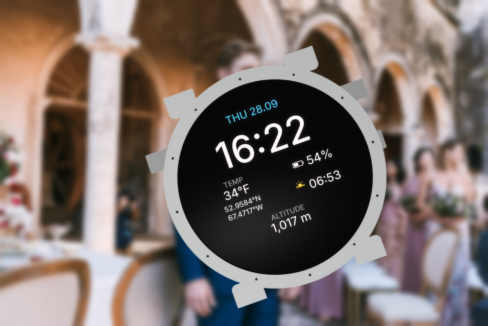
16:22
